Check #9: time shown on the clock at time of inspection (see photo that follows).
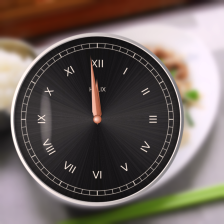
11:59
